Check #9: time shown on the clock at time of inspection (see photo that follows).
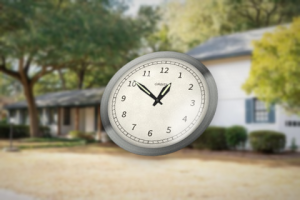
12:51
